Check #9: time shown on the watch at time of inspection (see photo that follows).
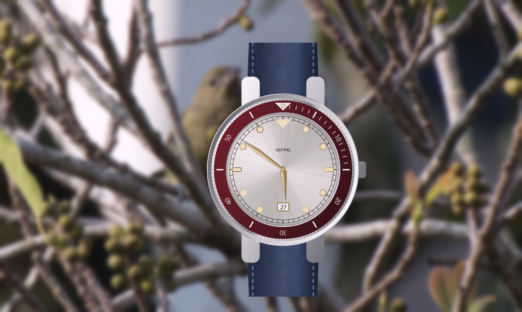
5:51
